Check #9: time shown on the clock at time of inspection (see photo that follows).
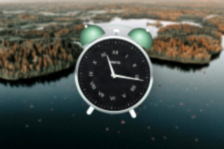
11:16
